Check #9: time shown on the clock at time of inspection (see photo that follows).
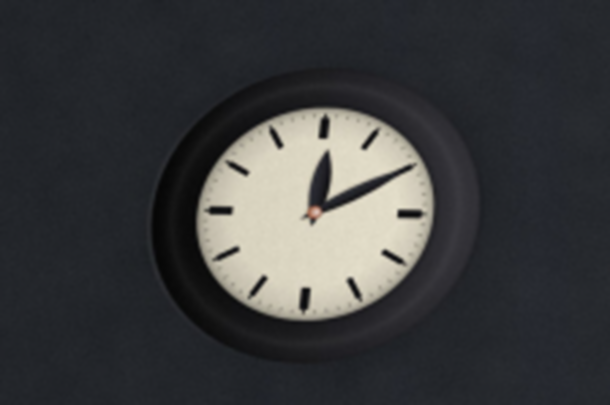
12:10
